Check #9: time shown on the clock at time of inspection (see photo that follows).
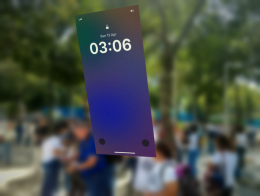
3:06
